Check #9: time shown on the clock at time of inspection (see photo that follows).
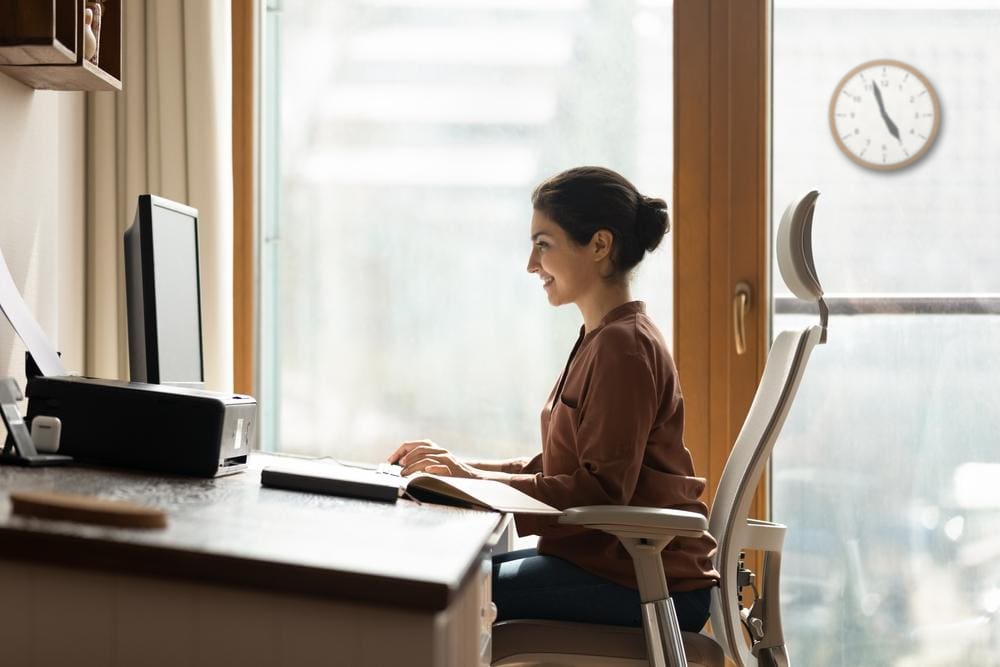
4:57
